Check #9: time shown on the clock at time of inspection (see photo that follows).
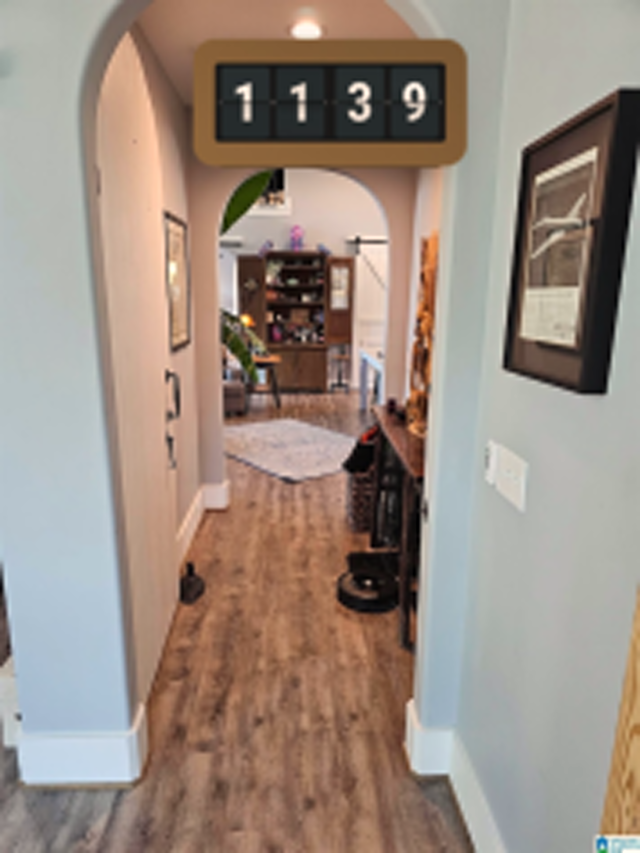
11:39
